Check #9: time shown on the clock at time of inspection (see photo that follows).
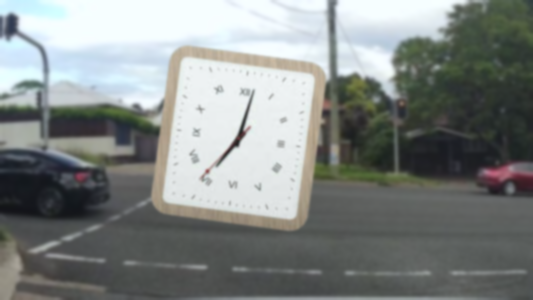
7:01:36
